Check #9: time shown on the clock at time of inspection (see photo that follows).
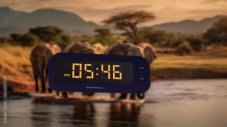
5:46
